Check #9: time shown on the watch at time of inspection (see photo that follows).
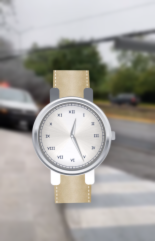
12:26
